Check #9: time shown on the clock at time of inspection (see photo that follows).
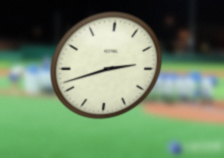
2:42
